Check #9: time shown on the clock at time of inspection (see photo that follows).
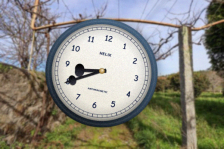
8:40
